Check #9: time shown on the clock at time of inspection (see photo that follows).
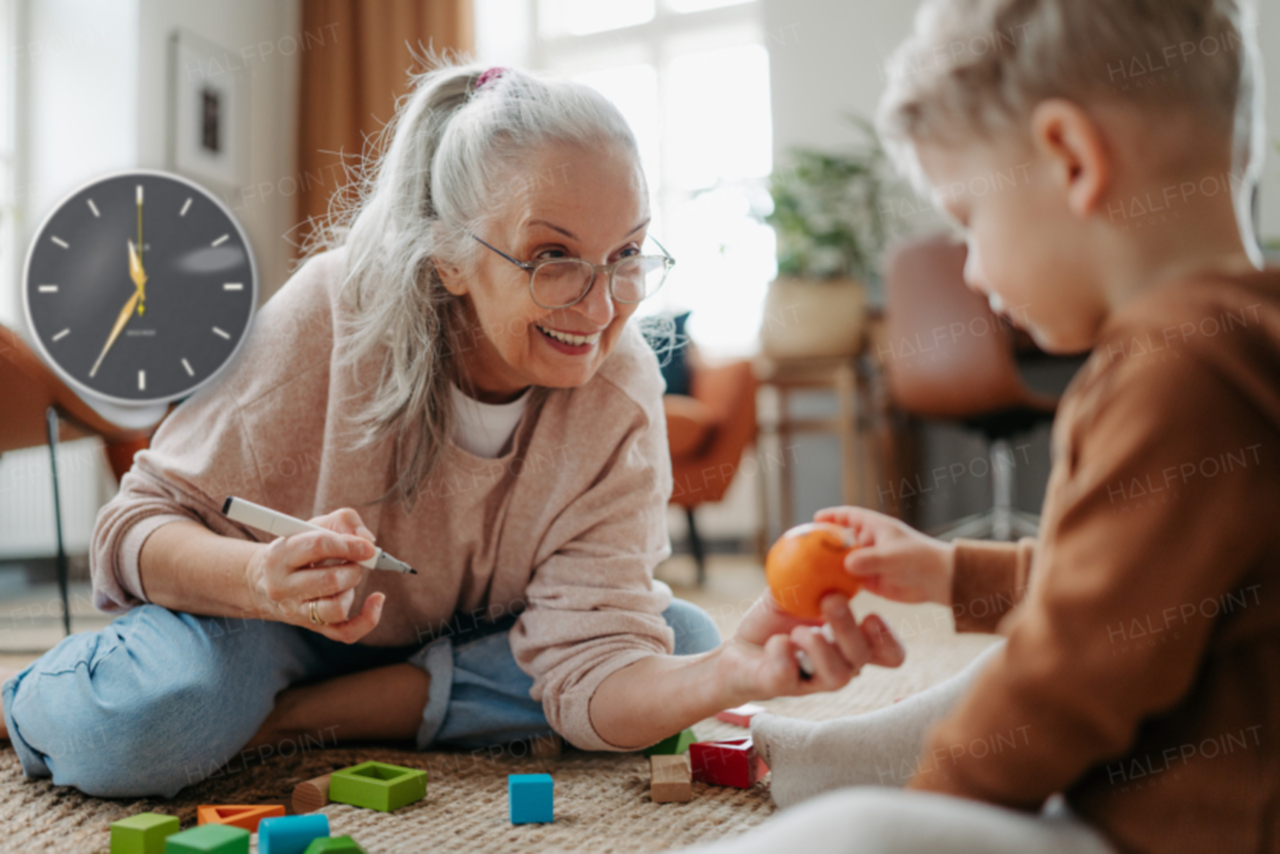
11:35:00
